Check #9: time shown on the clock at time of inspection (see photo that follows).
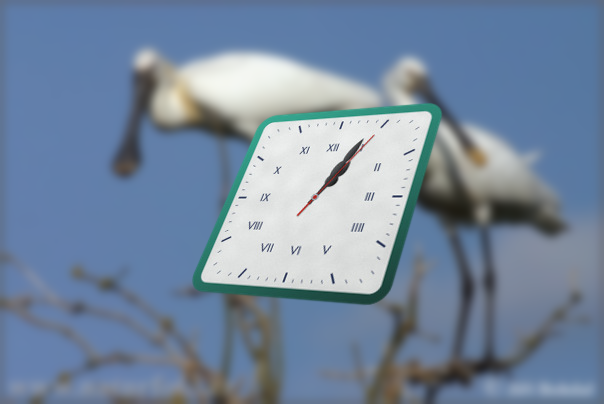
1:04:05
